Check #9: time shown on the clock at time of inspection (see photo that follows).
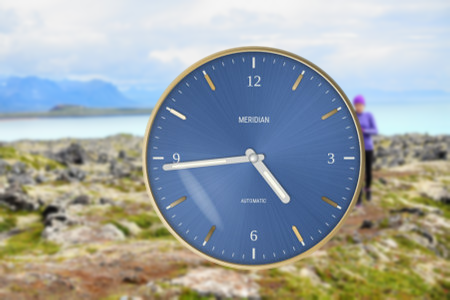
4:44
